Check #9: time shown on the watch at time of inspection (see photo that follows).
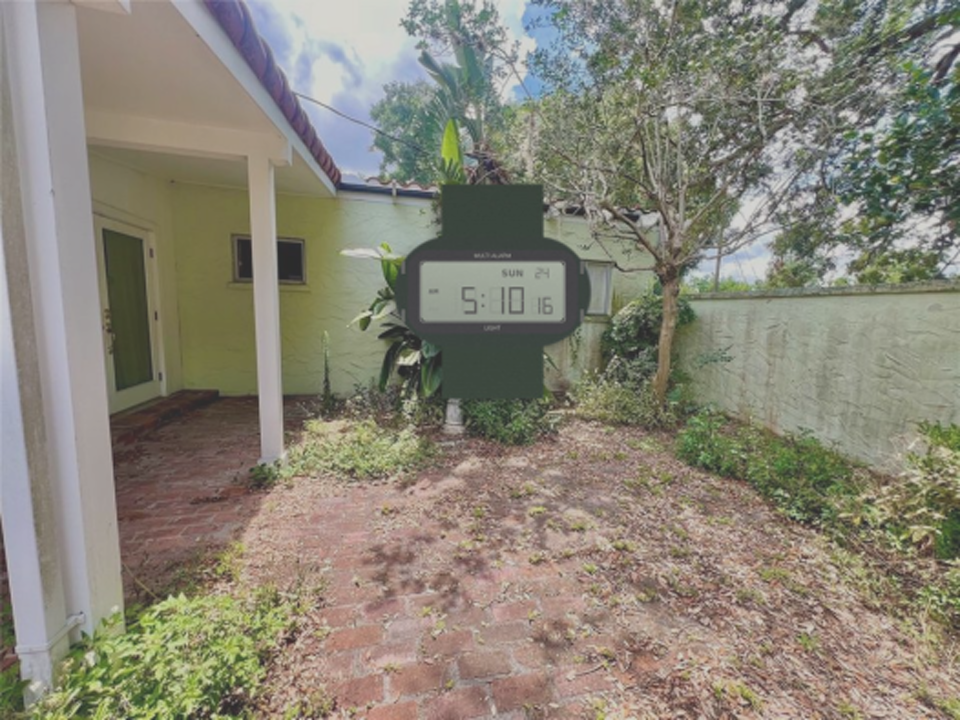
5:10:16
